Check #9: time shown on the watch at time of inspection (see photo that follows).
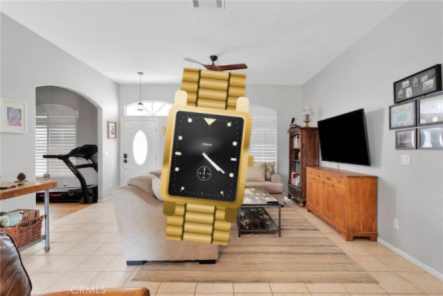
4:21
